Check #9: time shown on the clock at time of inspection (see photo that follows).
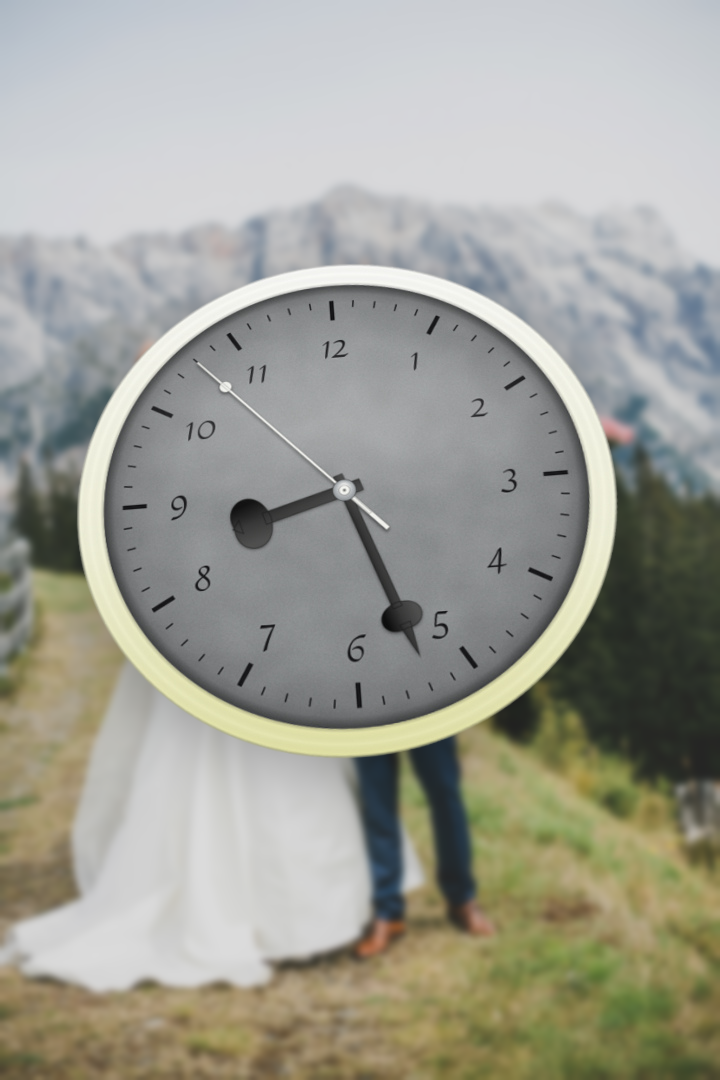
8:26:53
